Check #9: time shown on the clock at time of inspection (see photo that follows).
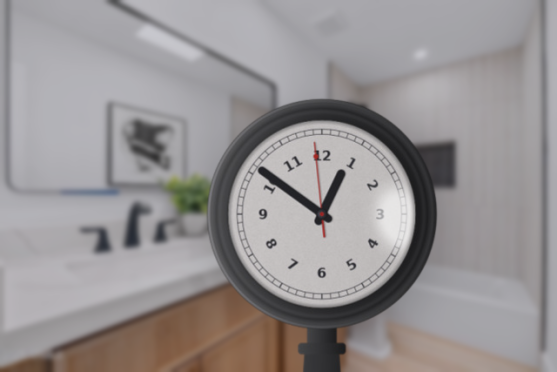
12:50:59
